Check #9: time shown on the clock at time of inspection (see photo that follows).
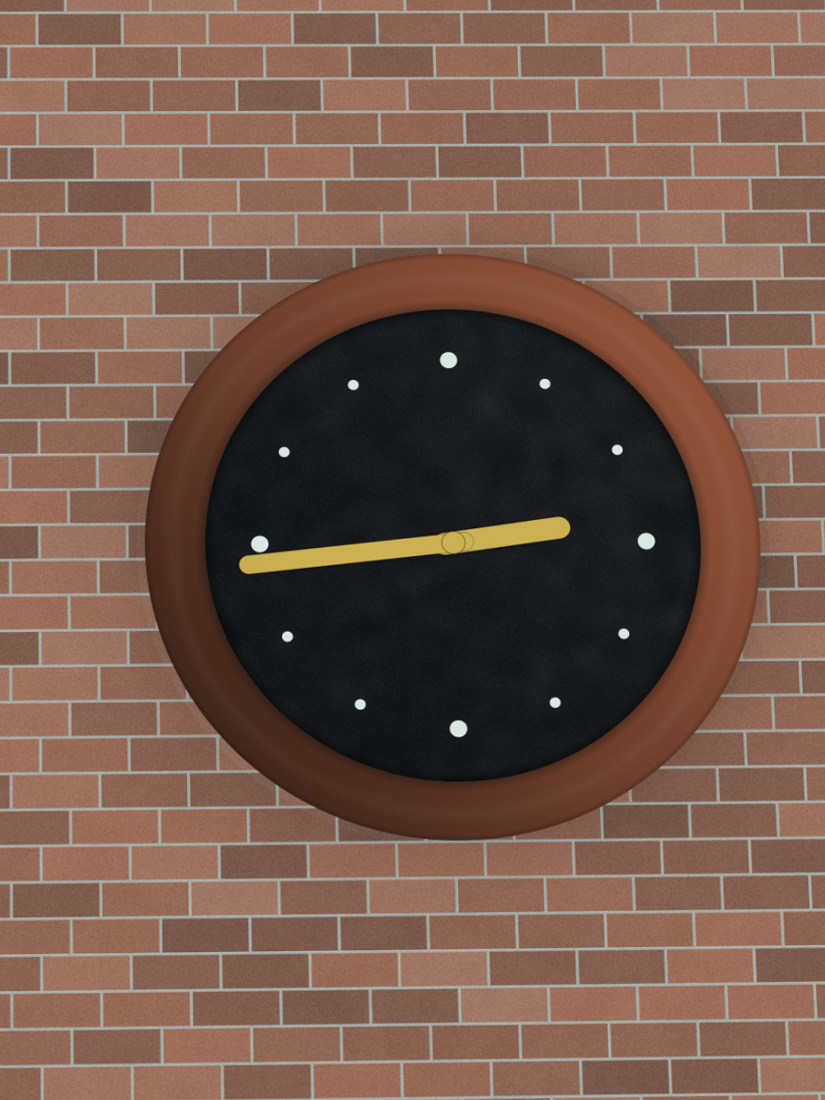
2:44
